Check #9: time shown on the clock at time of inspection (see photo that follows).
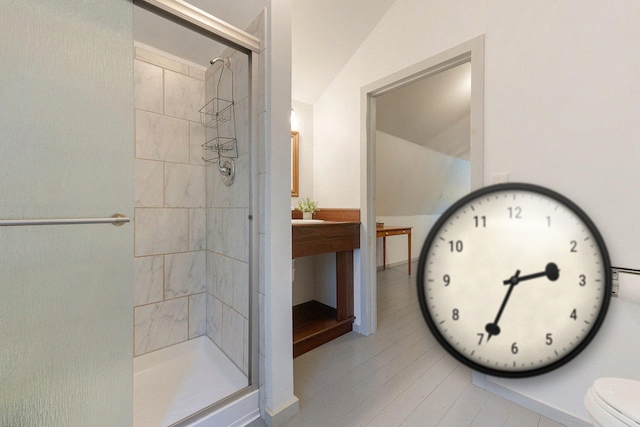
2:34
